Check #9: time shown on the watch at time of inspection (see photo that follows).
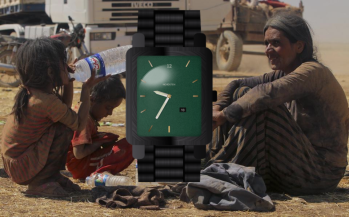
9:35
